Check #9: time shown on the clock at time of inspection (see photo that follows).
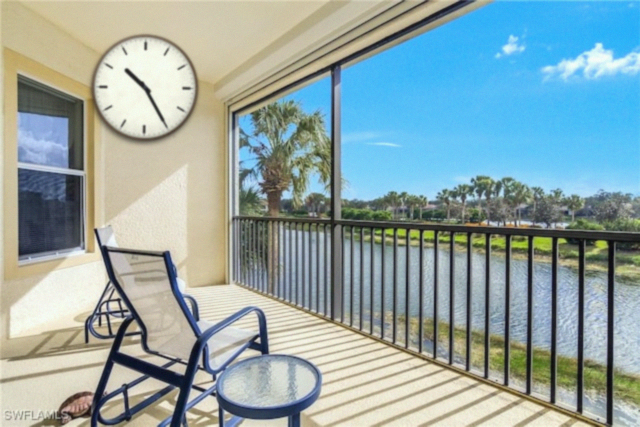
10:25
